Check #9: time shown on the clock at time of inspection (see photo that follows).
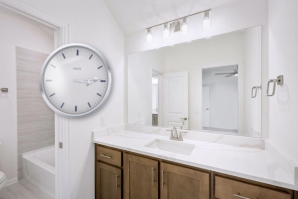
3:14
